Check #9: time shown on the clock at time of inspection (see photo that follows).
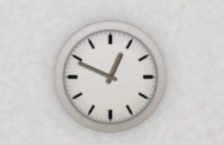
12:49
